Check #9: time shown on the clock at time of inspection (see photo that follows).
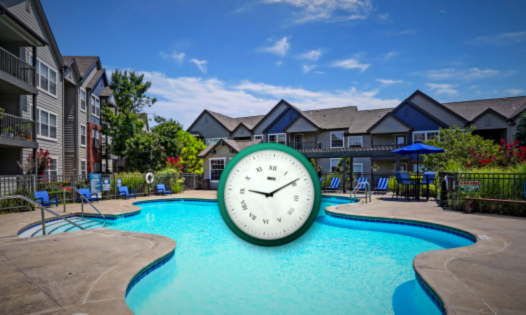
9:09
